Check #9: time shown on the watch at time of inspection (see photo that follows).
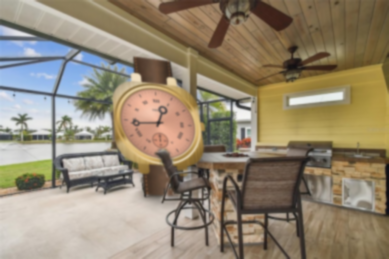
12:44
